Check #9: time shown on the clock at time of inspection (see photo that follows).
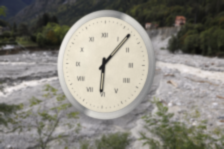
6:07
